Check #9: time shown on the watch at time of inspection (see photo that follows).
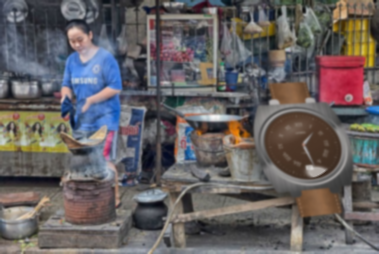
1:28
